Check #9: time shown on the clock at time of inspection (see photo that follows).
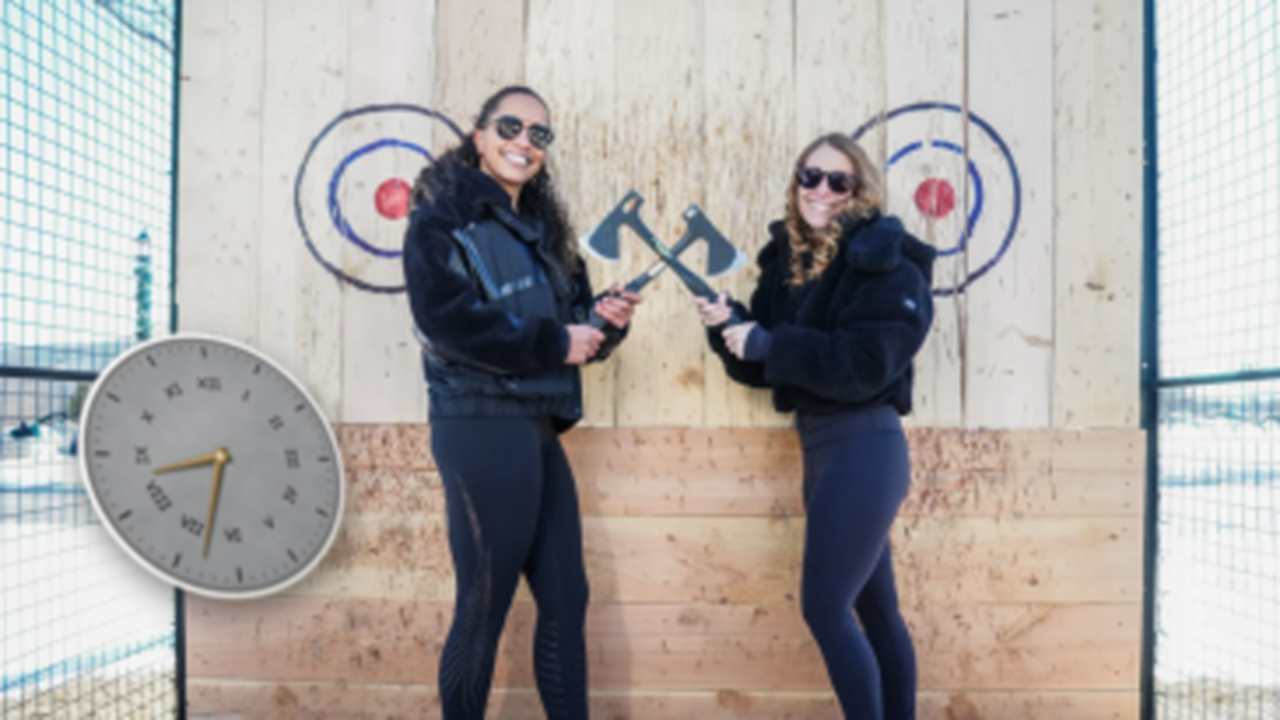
8:33
